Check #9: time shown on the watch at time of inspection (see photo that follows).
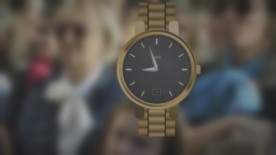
8:57
